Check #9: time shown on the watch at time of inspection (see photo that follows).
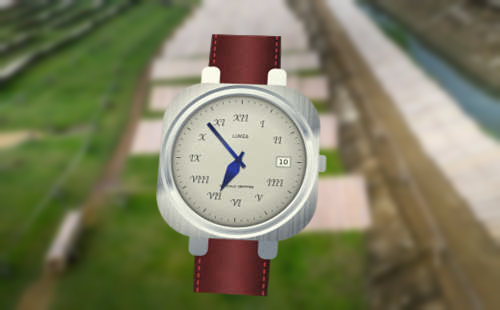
6:53
